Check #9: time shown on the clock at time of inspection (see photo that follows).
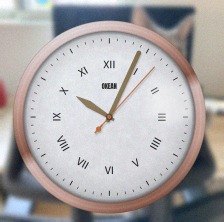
10:04:07
